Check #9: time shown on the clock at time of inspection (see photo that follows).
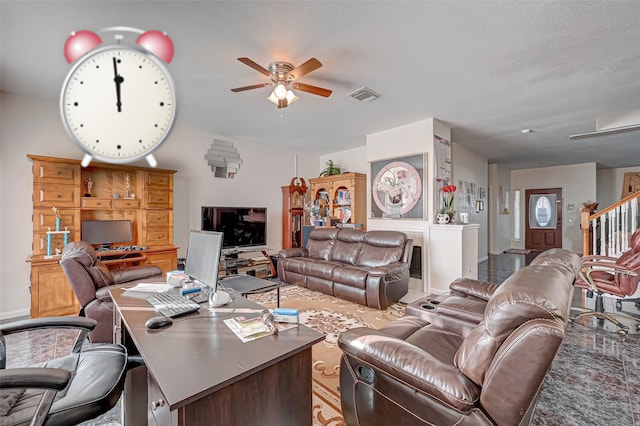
11:59
